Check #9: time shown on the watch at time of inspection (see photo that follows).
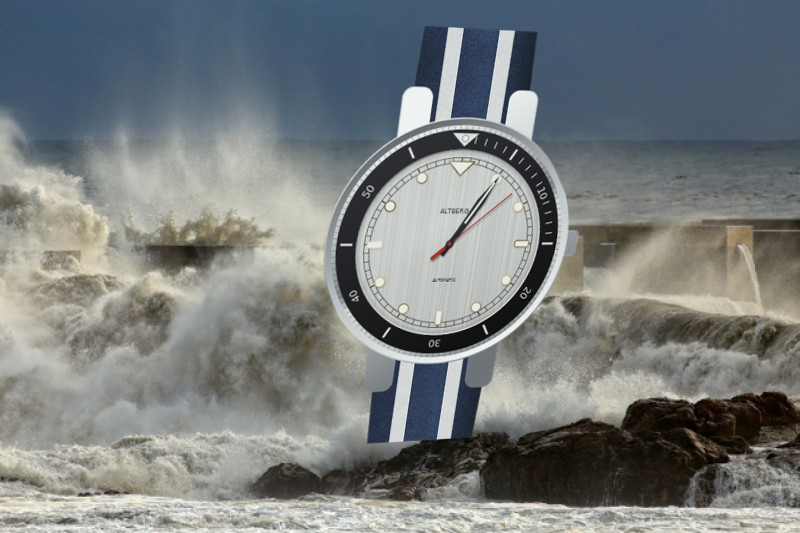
1:05:08
